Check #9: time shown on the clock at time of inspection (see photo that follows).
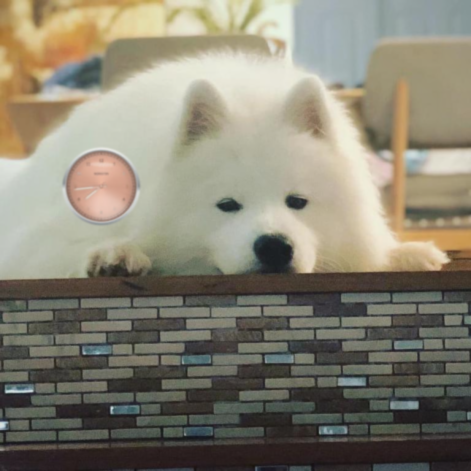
7:44
